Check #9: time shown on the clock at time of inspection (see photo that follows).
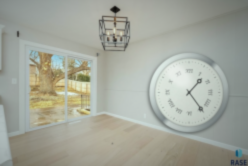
1:24
